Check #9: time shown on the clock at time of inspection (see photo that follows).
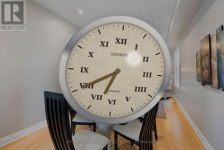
6:40
